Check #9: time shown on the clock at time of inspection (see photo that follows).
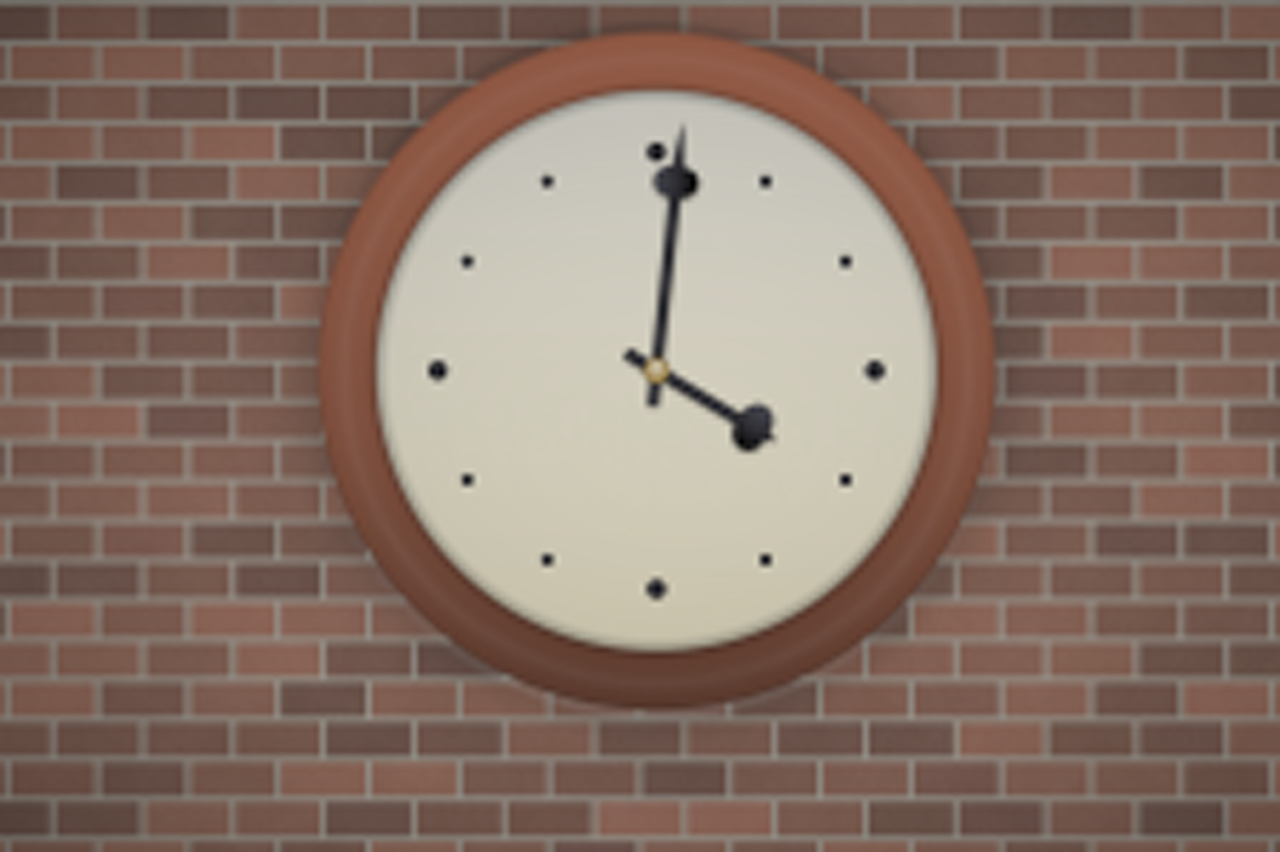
4:01
